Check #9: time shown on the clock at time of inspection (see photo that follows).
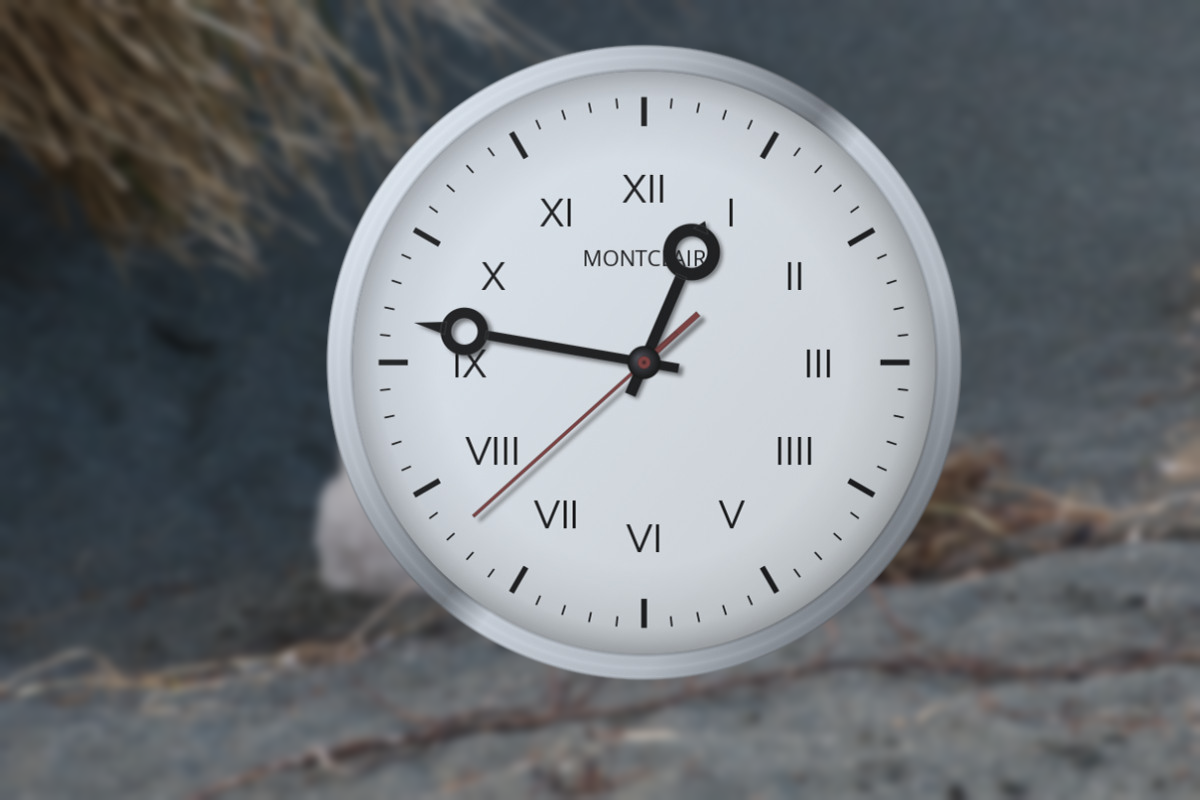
12:46:38
